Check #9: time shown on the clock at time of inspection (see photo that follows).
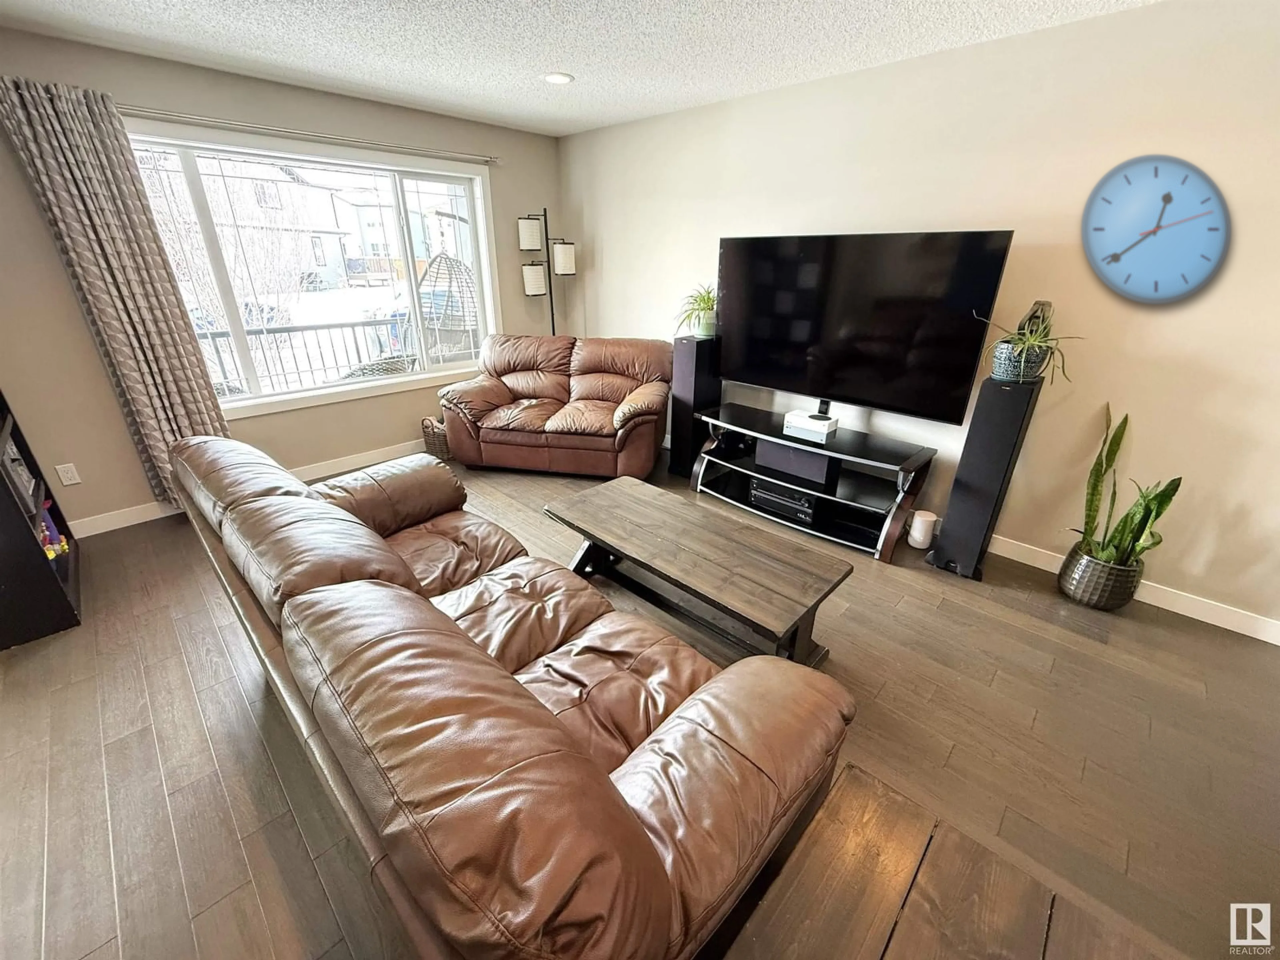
12:39:12
